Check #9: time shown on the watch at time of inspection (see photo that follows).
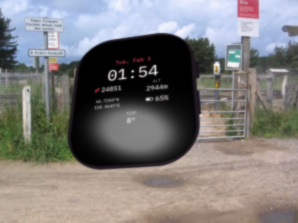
1:54
